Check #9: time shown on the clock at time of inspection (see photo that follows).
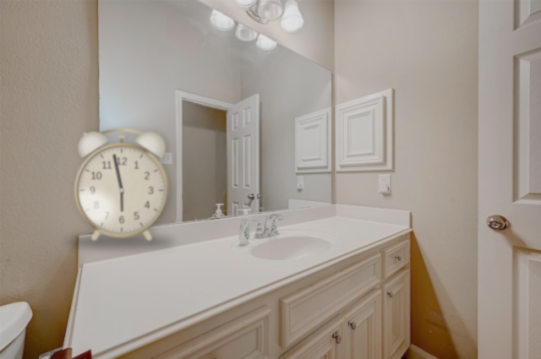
5:58
